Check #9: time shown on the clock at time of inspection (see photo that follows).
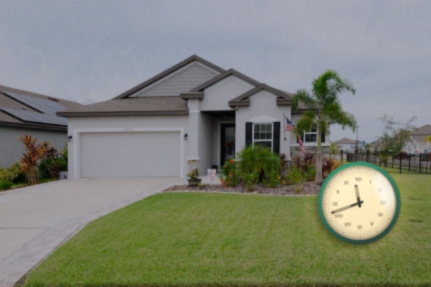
11:42
